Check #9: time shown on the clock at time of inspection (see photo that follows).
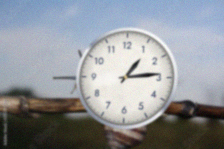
1:14
